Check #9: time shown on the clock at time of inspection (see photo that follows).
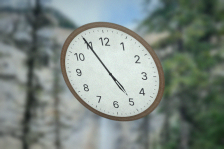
4:55
